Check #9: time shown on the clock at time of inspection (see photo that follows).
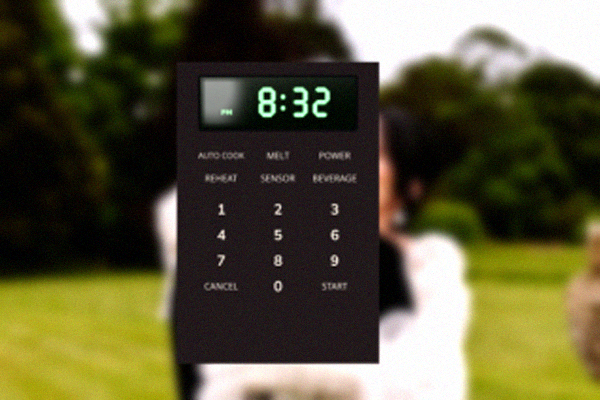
8:32
